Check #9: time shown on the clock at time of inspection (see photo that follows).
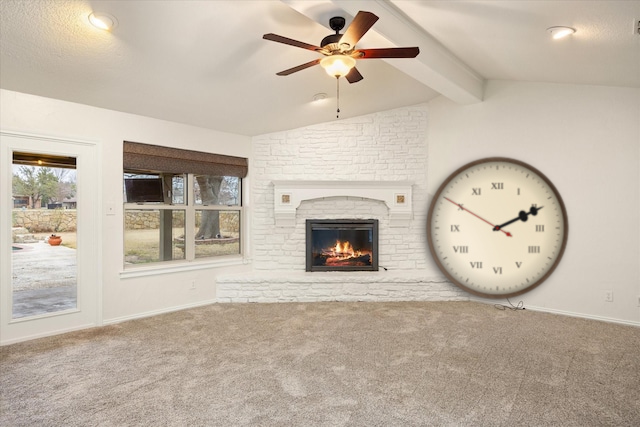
2:10:50
